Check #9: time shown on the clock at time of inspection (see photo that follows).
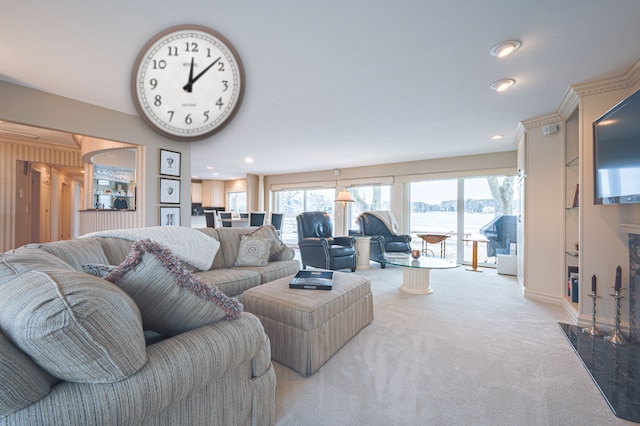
12:08
